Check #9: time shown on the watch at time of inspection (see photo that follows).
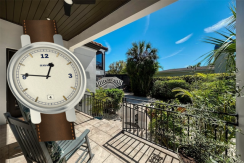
12:46
